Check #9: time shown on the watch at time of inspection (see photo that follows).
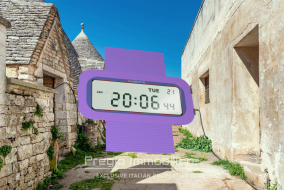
20:06:44
